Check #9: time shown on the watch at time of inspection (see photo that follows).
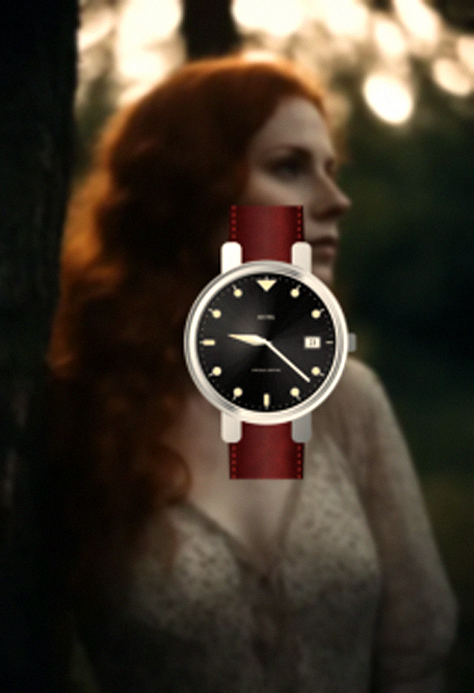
9:22
